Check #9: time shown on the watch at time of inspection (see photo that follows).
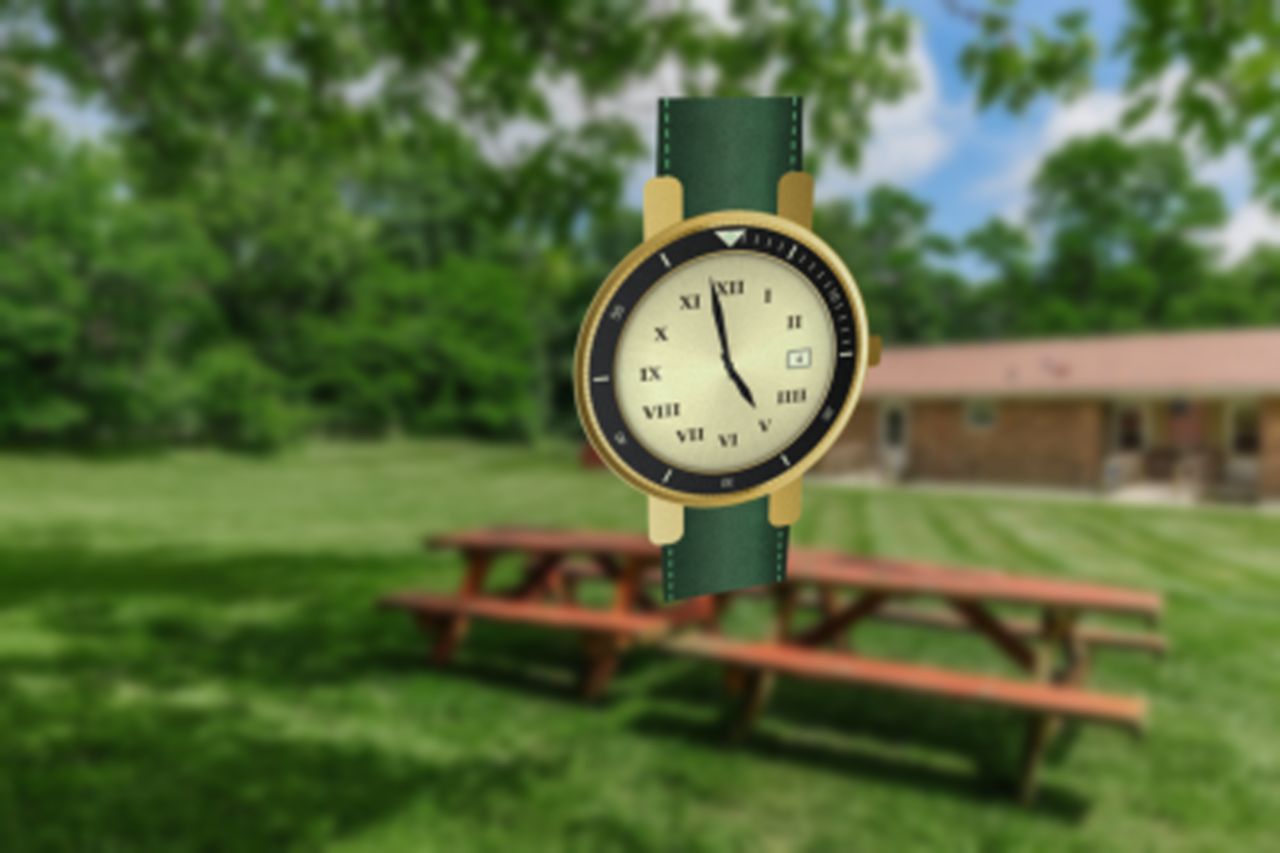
4:58
